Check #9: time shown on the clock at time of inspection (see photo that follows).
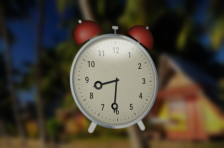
8:31
